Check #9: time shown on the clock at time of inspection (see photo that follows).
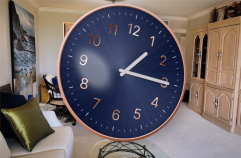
1:15
